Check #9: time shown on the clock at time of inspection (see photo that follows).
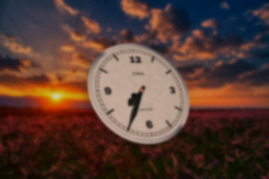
7:35
